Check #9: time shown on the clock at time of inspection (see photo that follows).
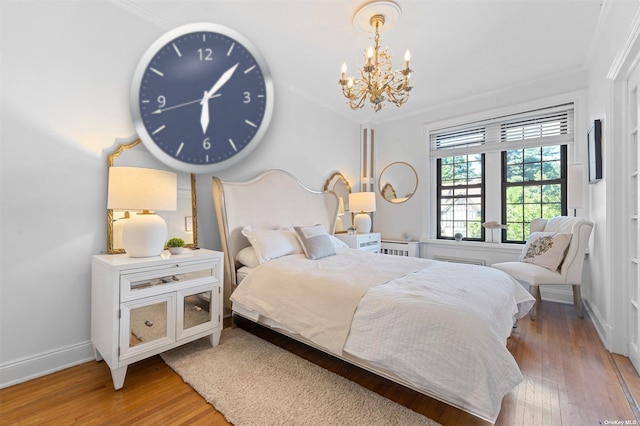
6:07:43
